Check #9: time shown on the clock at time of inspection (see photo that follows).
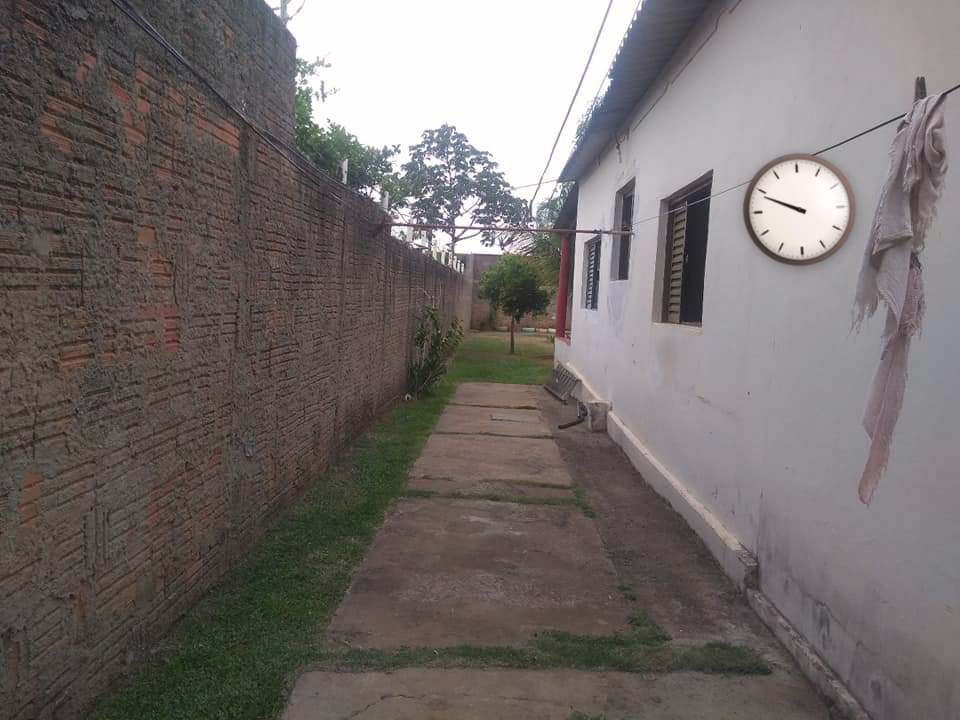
9:49
